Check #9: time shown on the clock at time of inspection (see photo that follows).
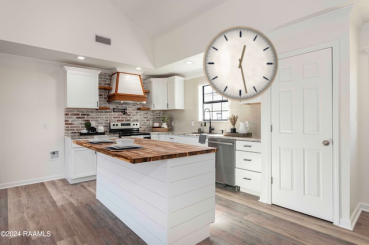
12:28
